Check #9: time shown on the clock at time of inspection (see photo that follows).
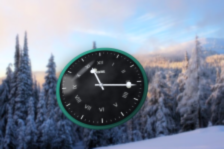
11:16
